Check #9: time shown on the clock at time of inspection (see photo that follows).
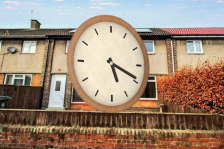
5:19
